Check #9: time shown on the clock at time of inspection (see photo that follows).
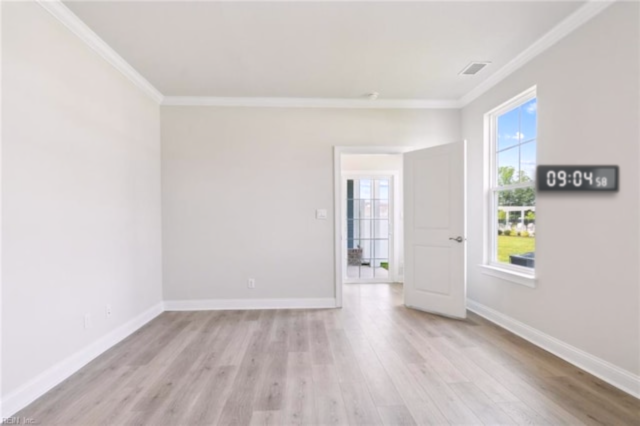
9:04
